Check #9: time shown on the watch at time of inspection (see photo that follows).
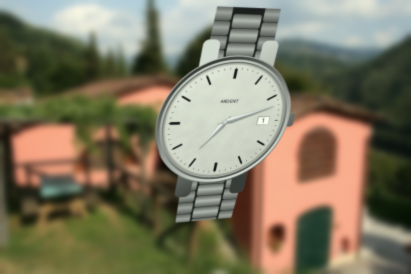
7:12
